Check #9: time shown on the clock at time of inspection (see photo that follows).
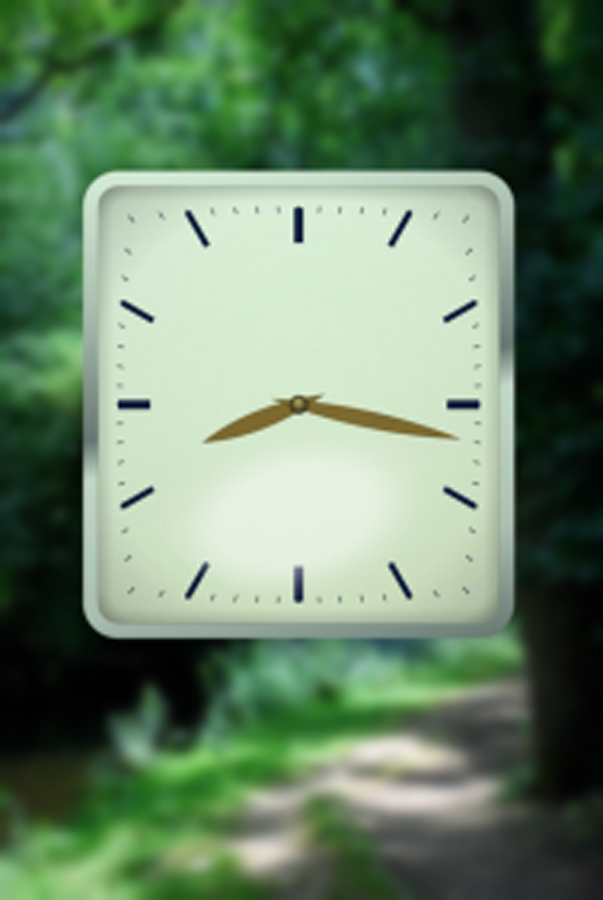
8:17
